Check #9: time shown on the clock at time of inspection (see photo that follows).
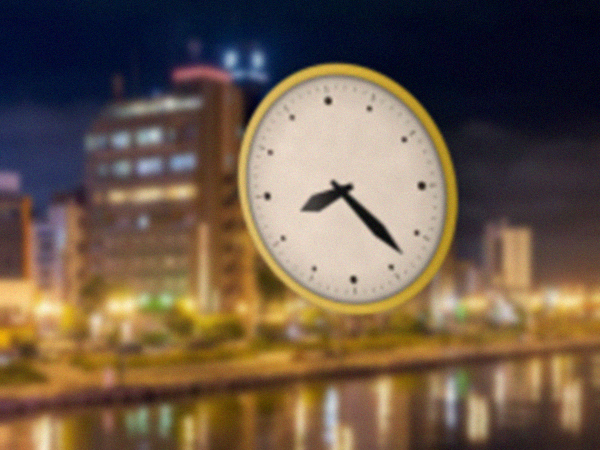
8:23
